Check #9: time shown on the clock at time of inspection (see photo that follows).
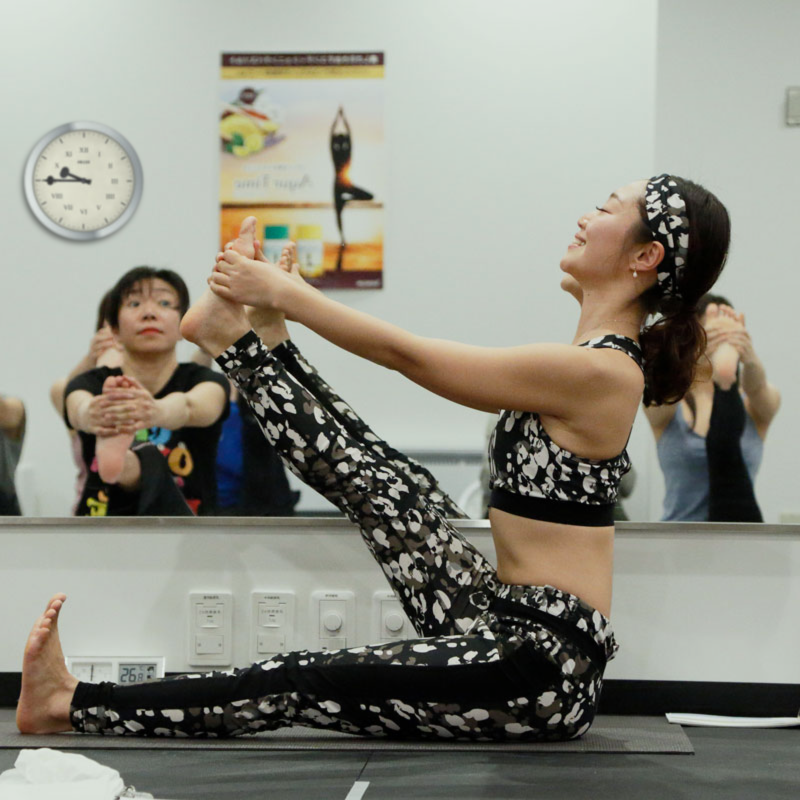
9:45
